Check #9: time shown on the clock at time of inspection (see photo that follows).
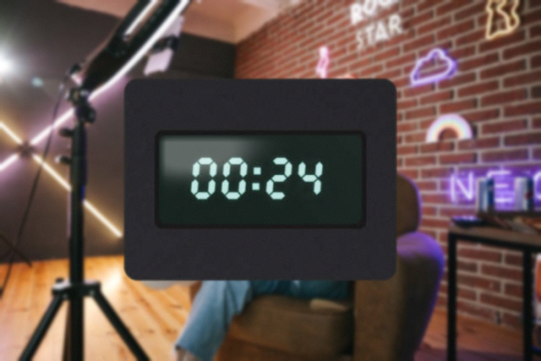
0:24
